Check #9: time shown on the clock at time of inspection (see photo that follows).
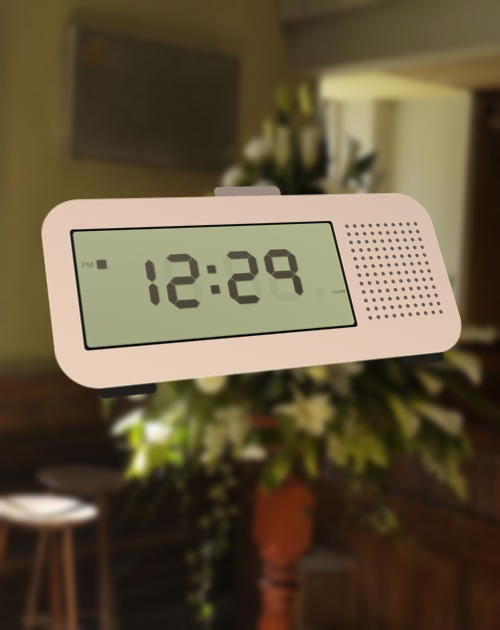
12:29
